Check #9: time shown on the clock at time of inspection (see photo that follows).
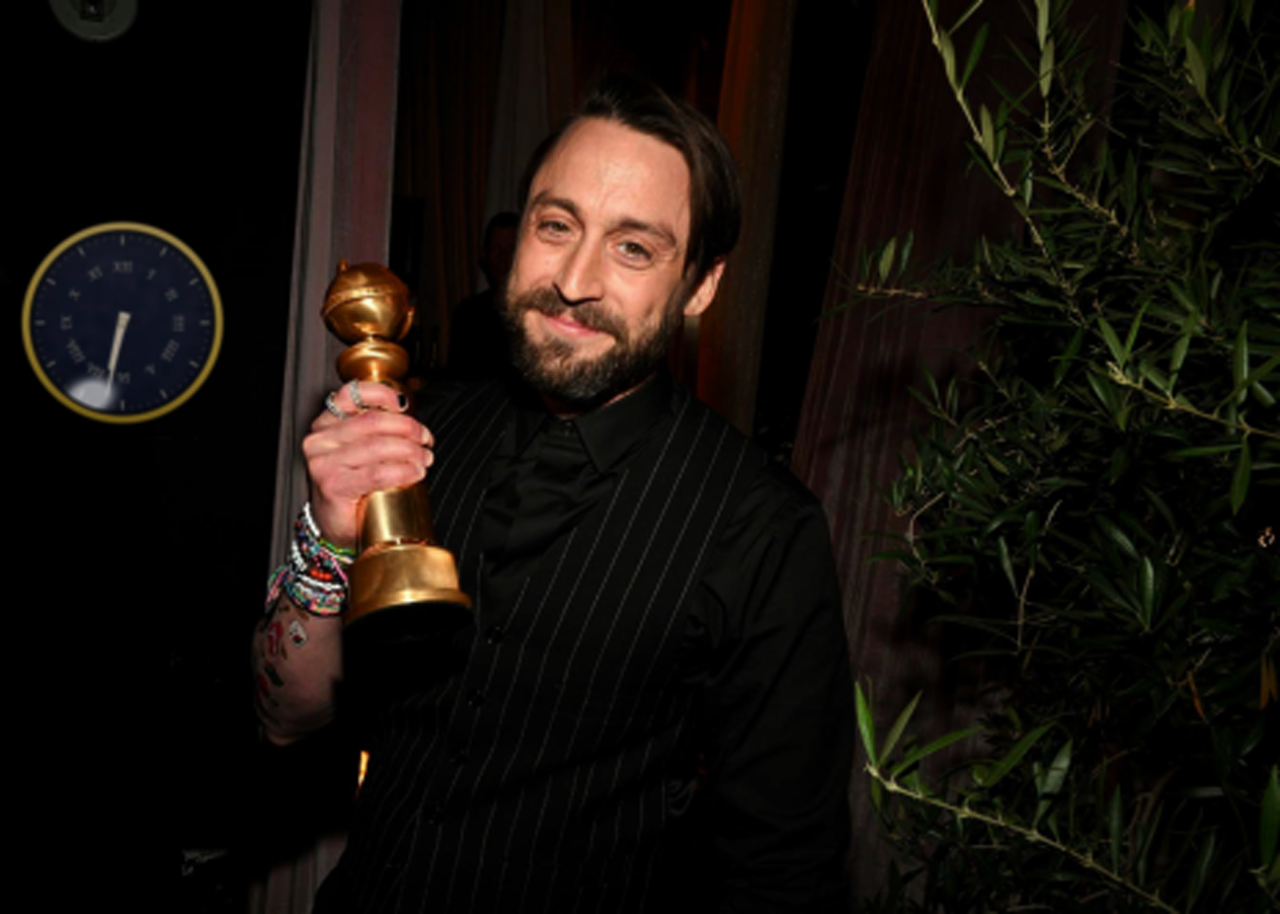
6:32
